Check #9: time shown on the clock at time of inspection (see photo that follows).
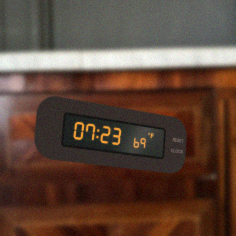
7:23
